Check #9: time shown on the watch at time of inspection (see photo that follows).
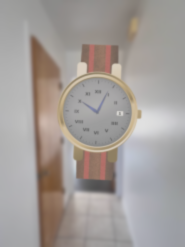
10:04
